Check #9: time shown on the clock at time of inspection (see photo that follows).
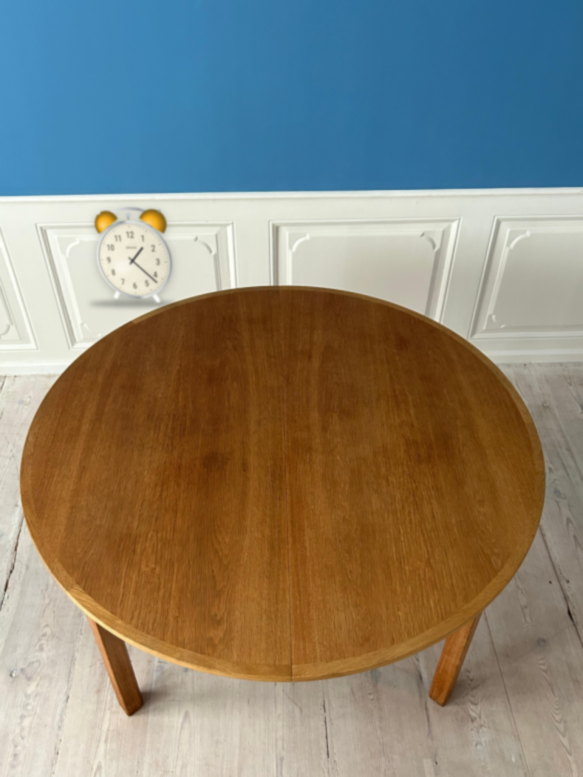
1:22
